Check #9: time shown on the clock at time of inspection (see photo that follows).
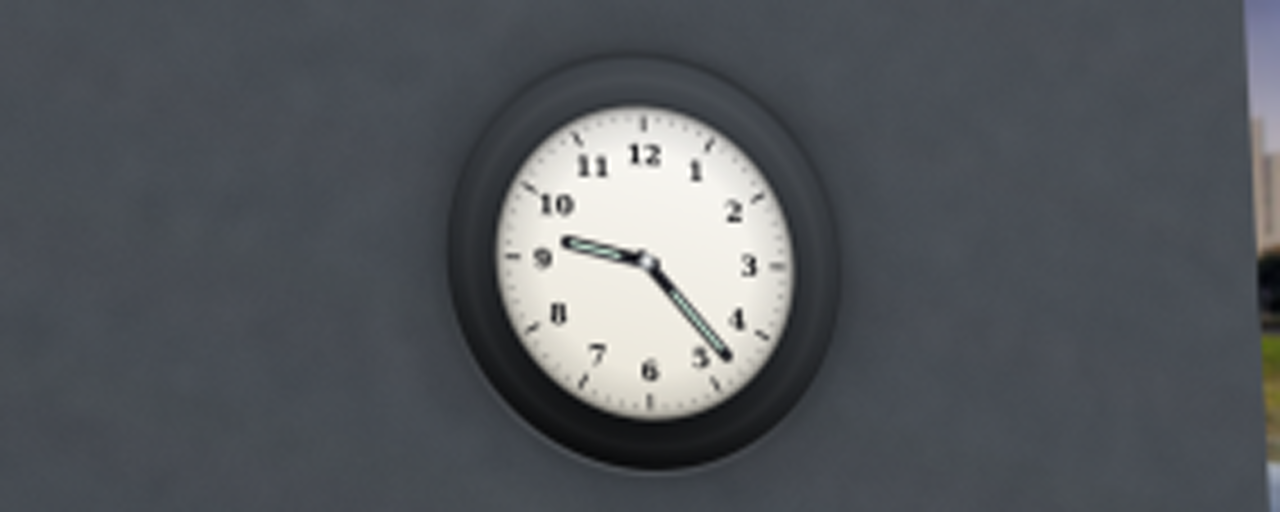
9:23
